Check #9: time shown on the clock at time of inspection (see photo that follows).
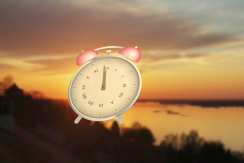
11:59
